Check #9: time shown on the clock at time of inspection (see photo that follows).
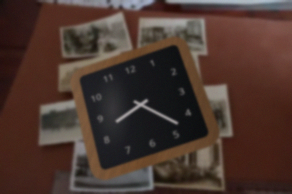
8:23
